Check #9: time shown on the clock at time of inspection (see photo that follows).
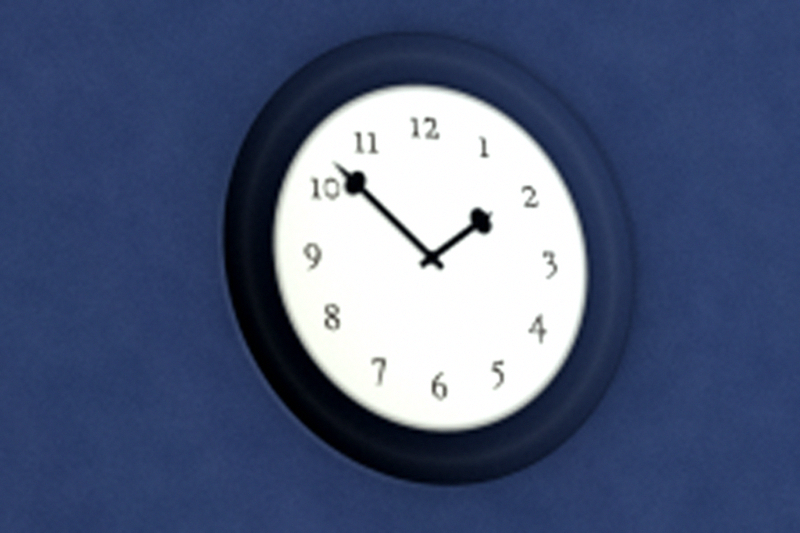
1:52
